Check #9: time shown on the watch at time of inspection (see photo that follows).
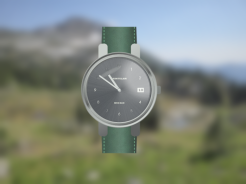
10:51
